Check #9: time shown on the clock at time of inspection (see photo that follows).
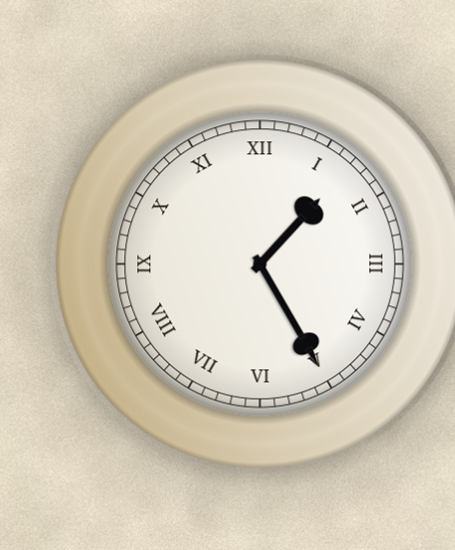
1:25
